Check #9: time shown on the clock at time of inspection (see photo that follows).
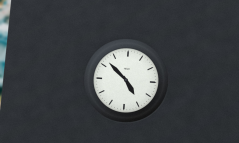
4:52
